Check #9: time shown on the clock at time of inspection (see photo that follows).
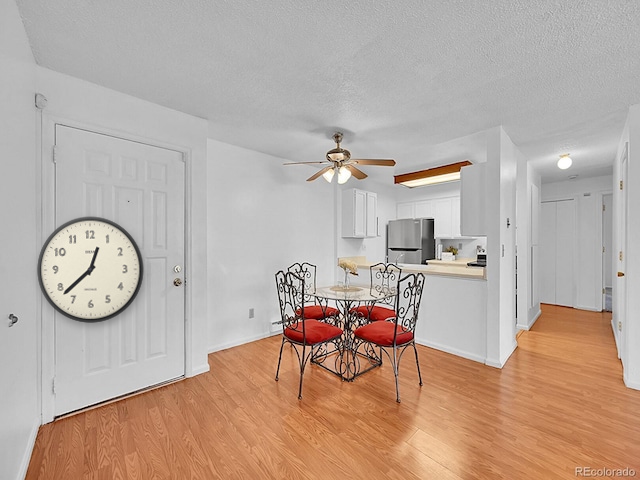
12:38
